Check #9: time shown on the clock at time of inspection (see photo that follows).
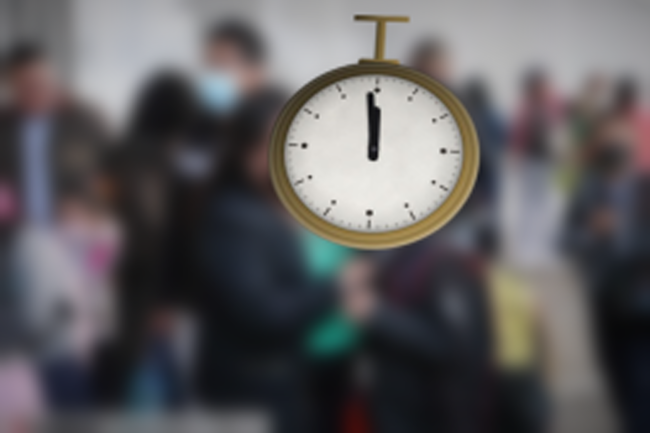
11:59
